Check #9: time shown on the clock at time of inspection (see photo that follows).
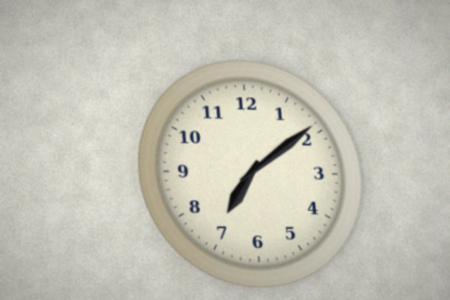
7:09
